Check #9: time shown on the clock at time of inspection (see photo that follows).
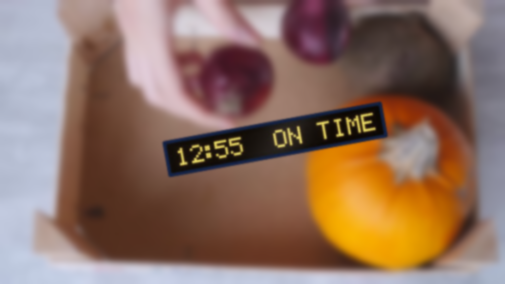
12:55
